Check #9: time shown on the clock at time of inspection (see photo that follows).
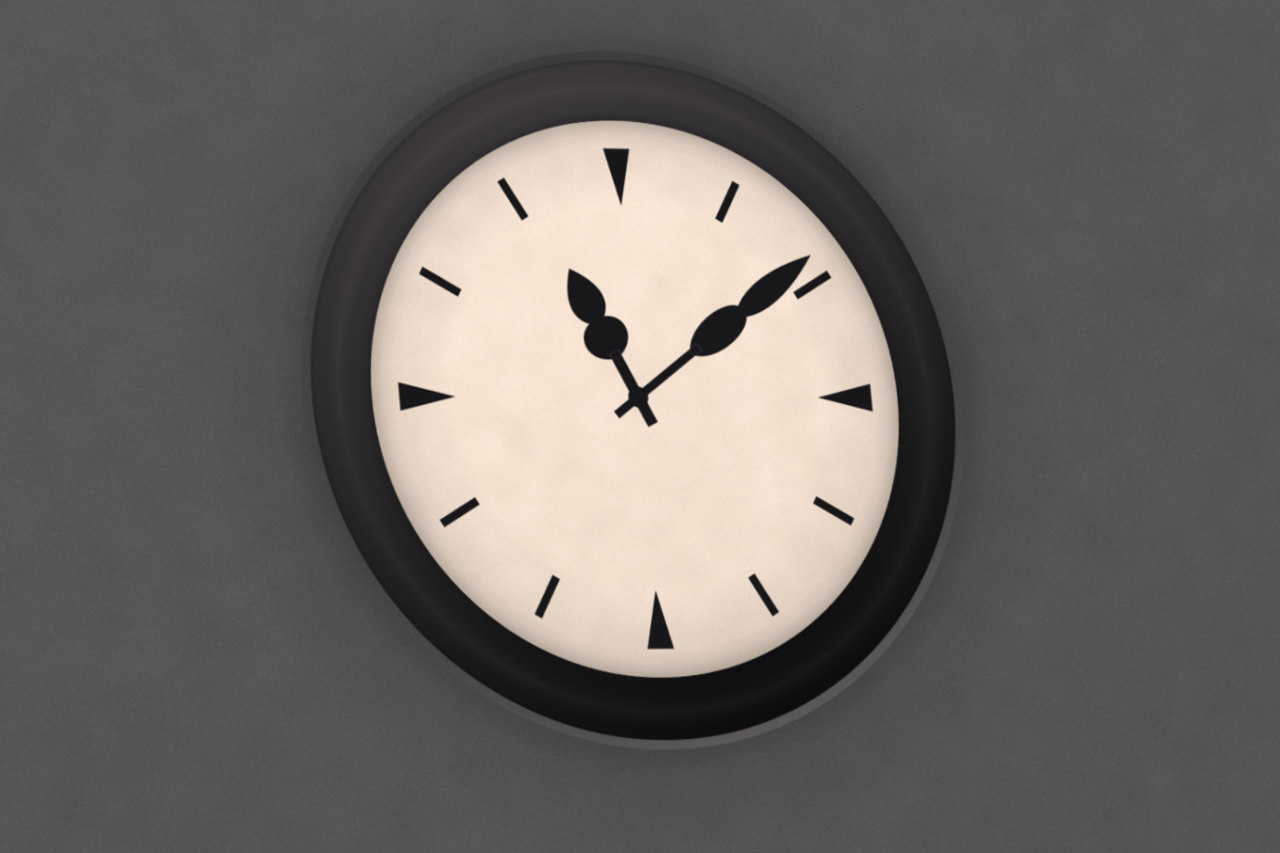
11:09
